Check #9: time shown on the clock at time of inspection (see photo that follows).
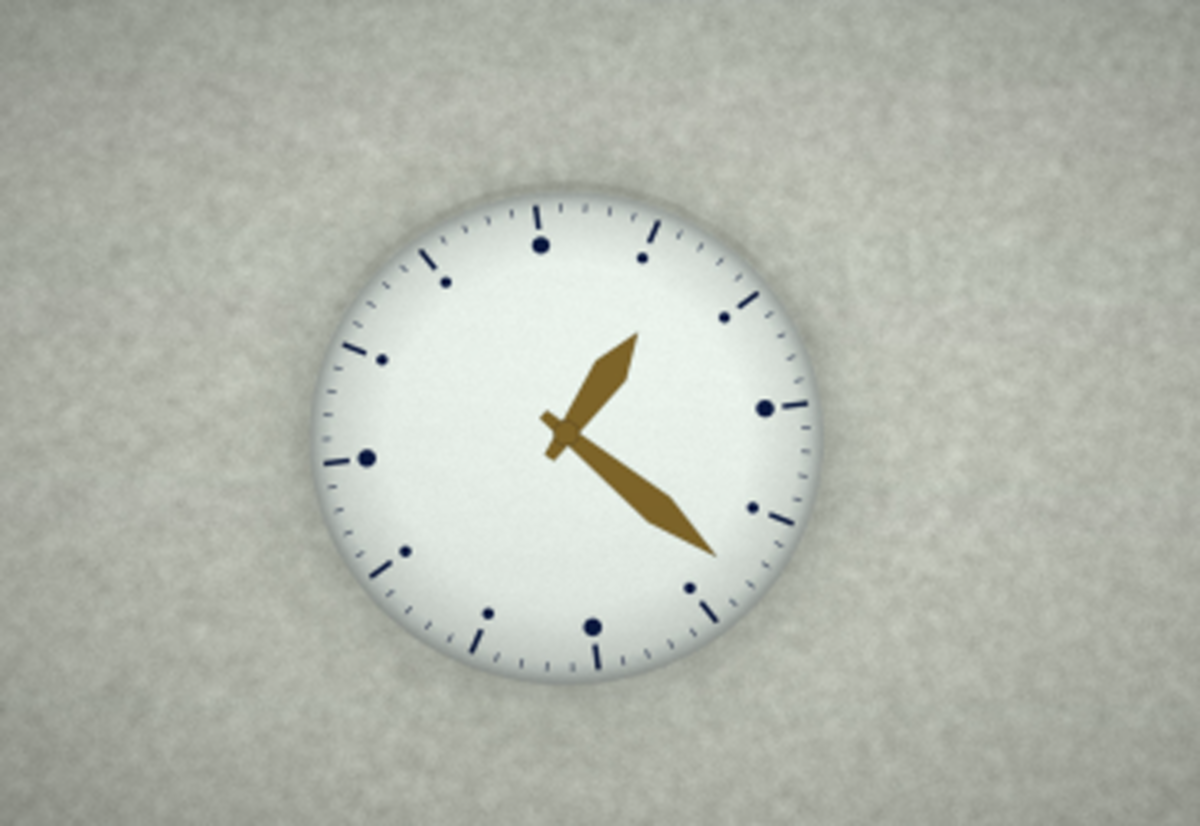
1:23
